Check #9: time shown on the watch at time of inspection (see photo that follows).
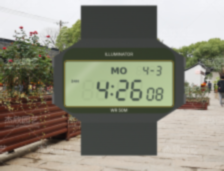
4:26:08
